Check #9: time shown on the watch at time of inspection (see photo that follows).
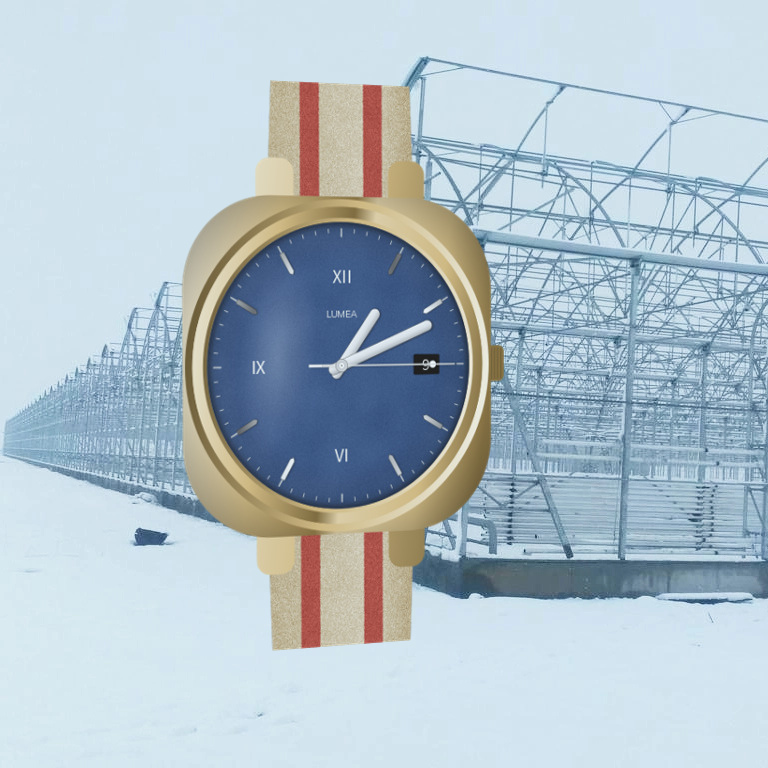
1:11:15
